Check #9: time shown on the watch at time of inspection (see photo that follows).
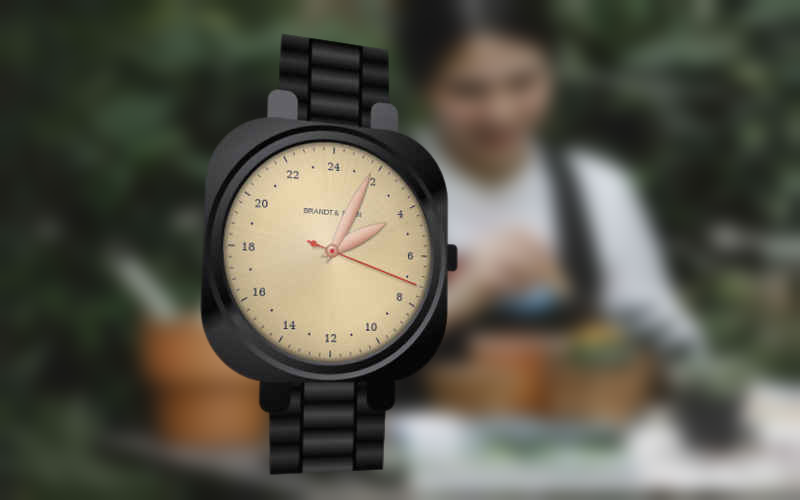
4:04:18
